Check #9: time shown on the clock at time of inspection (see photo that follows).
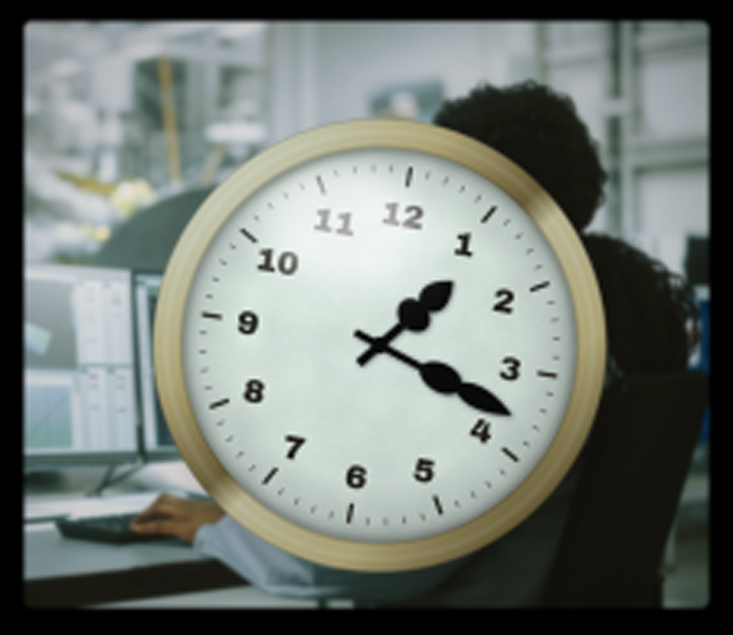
1:18
